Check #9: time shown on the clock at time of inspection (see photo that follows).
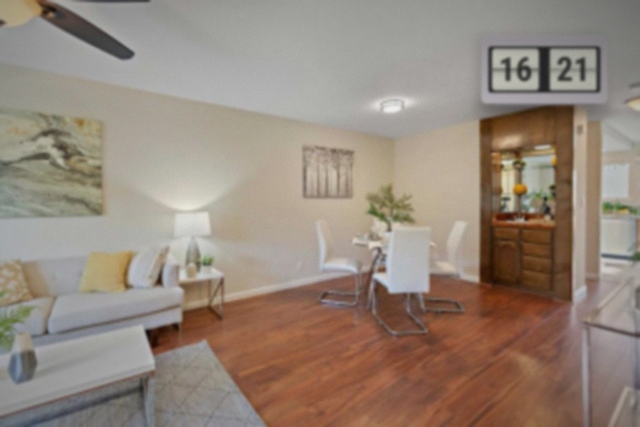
16:21
